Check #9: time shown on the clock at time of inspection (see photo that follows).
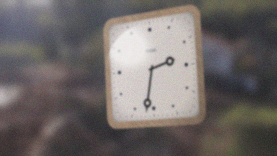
2:32
